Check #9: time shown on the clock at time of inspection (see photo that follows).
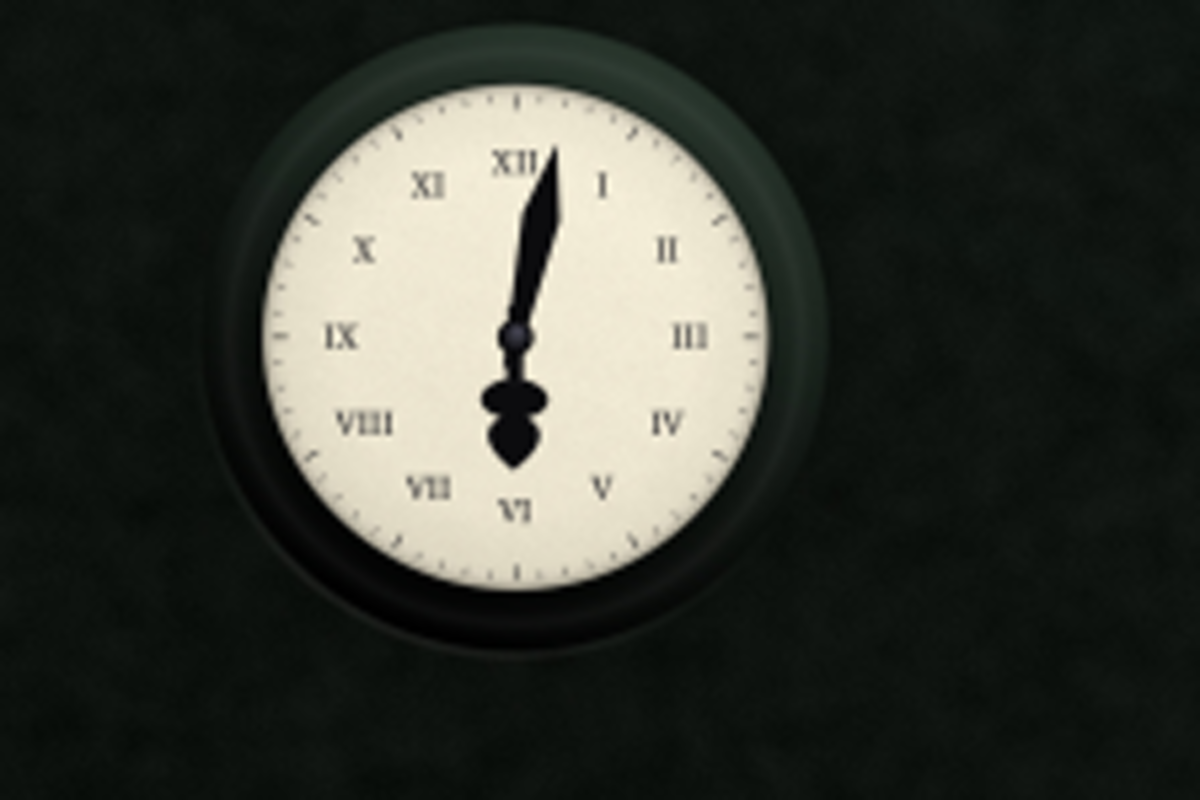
6:02
